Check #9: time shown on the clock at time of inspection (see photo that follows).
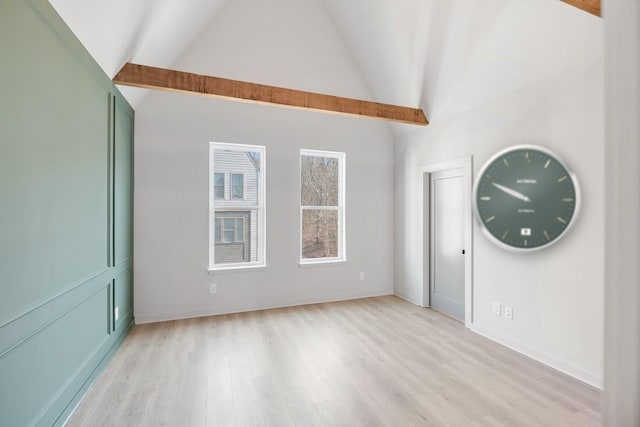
9:49
